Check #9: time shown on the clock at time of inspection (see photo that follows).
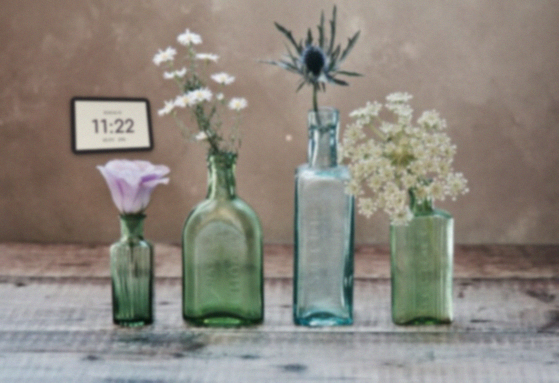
11:22
